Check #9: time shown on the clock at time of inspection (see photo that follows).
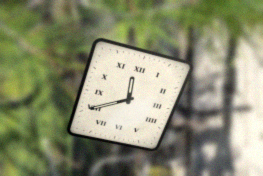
11:40
